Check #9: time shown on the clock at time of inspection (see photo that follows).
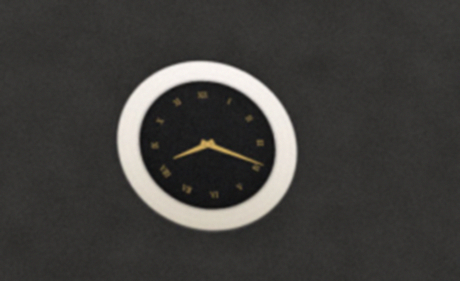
8:19
